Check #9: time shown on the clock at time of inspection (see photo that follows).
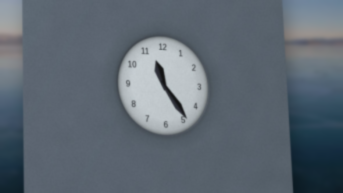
11:24
